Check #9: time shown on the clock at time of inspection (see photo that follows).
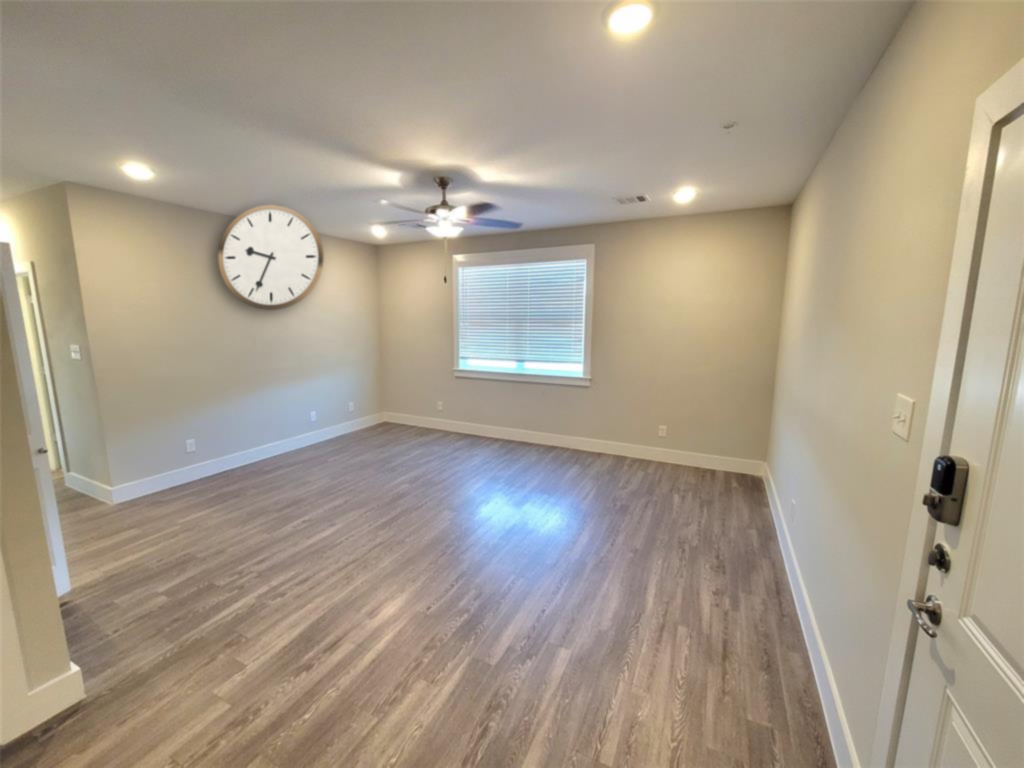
9:34
